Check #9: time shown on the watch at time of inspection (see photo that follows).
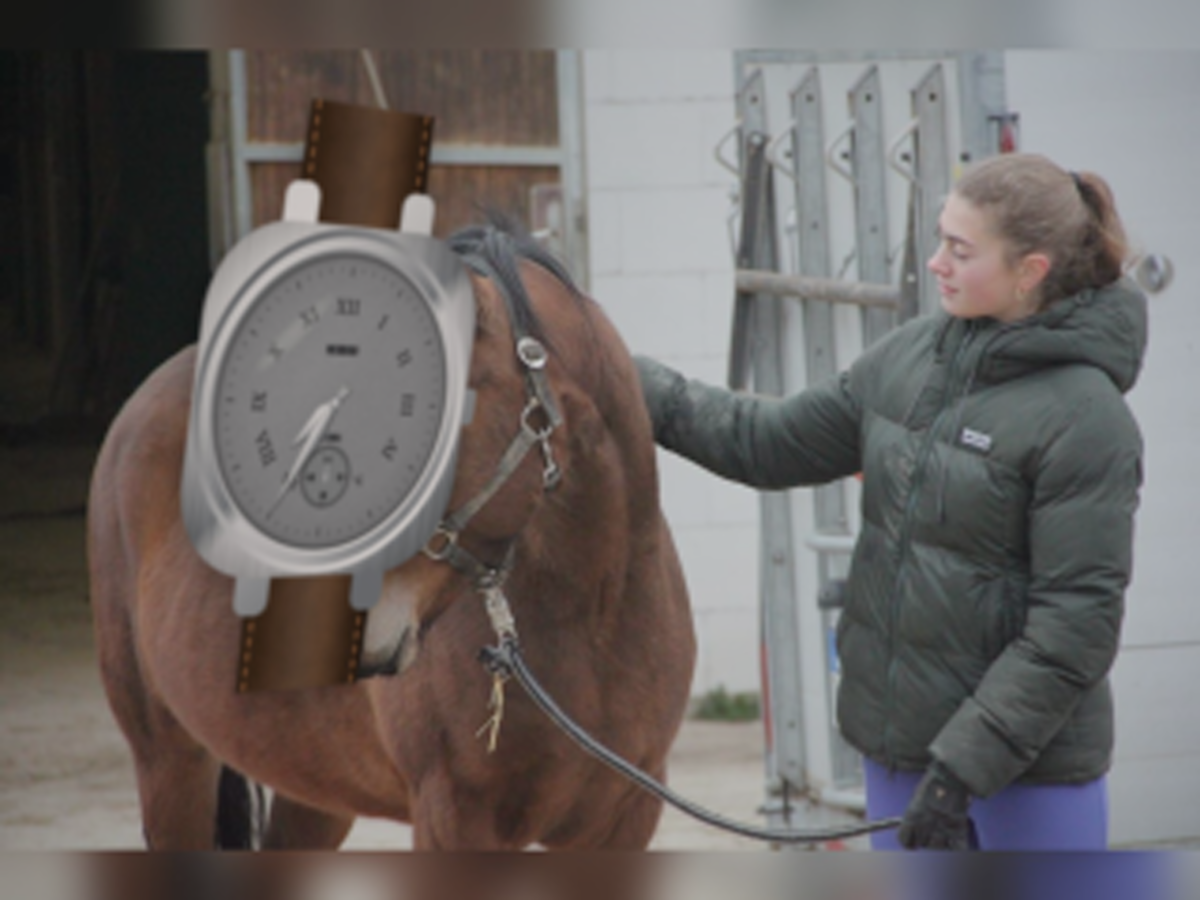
7:35
